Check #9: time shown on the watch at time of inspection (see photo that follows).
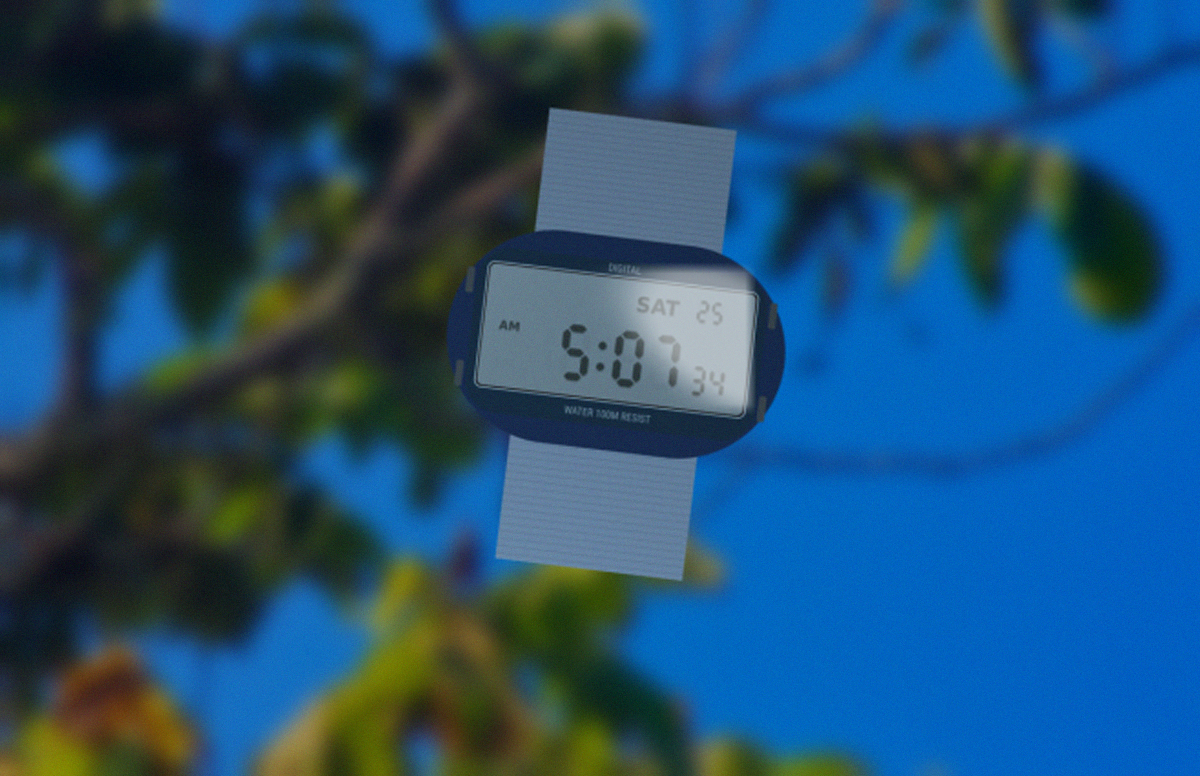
5:07:34
